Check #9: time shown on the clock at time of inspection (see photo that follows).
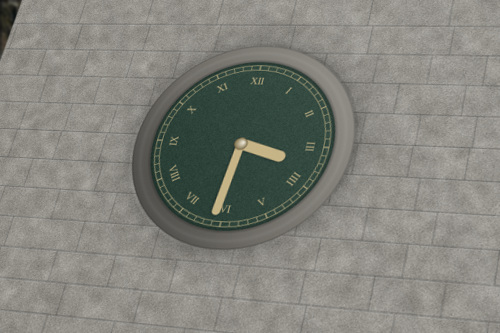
3:31
